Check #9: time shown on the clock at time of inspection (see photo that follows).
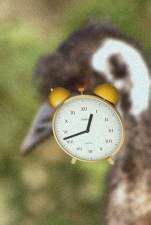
12:42
